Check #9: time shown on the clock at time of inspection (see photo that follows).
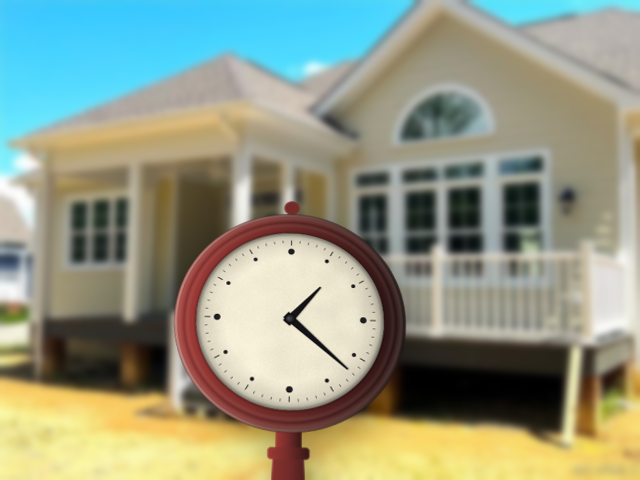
1:22
